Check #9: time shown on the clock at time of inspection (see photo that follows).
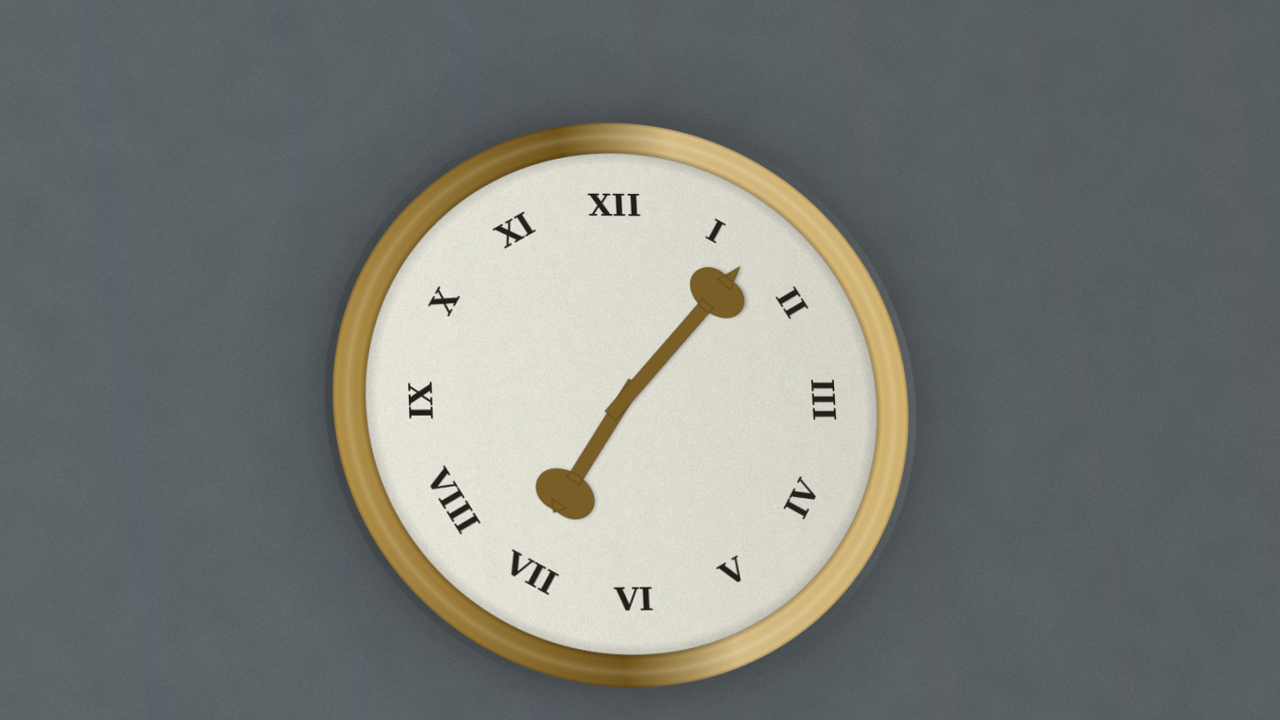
7:07
